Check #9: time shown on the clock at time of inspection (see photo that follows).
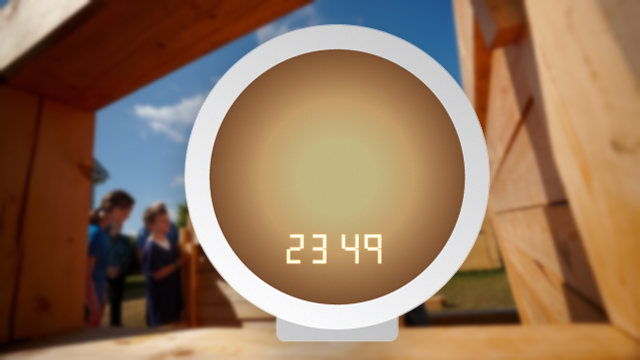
23:49
